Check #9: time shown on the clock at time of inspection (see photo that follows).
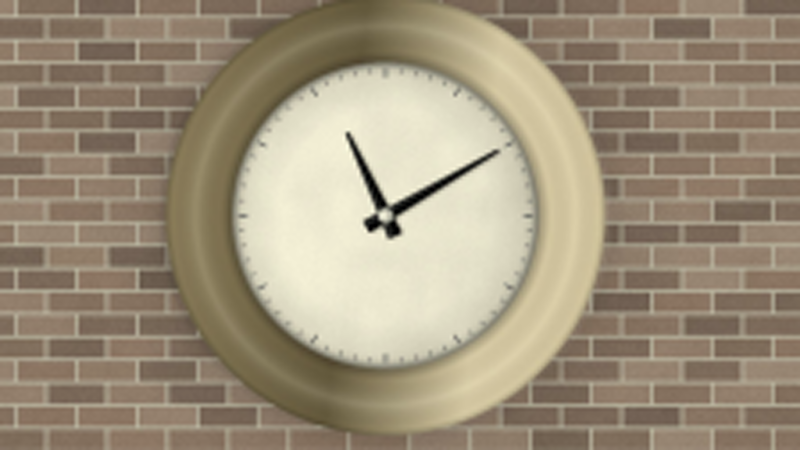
11:10
